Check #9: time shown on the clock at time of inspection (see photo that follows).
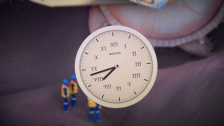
7:43
